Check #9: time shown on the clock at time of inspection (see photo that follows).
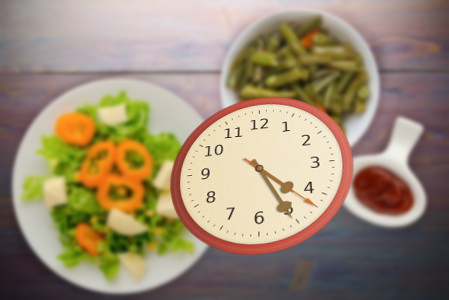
4:25:22
